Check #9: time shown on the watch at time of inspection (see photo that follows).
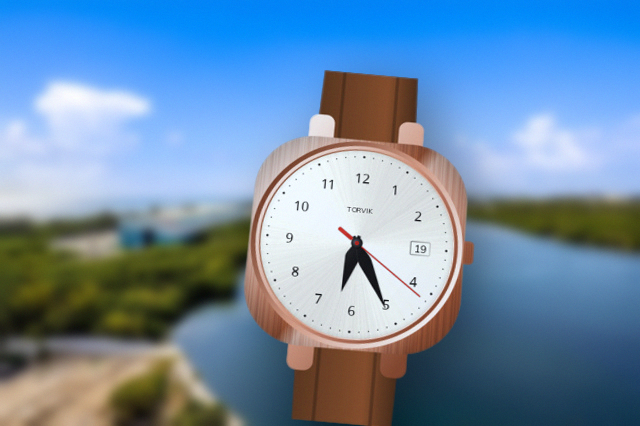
6:25:21
